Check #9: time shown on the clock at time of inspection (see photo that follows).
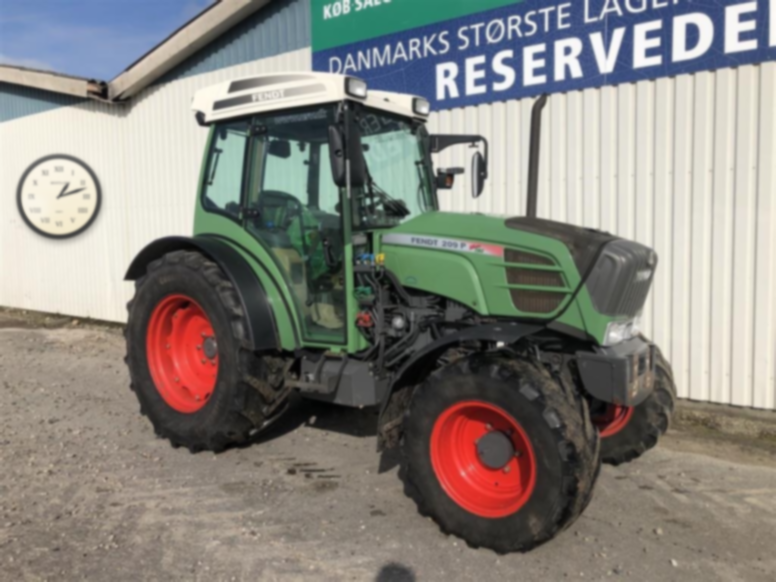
1:12
